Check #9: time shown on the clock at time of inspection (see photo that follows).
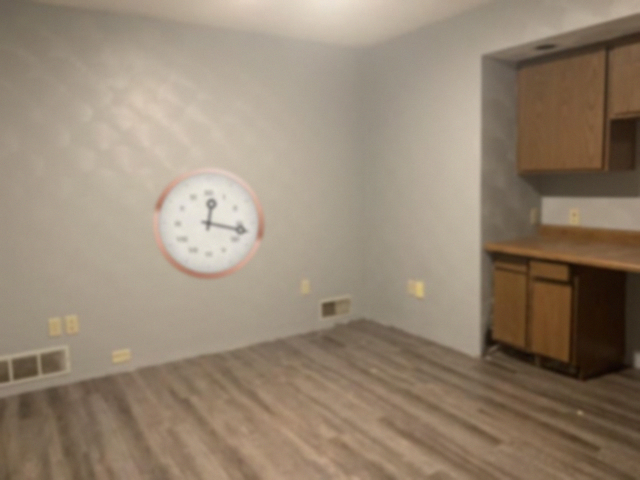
12:17
